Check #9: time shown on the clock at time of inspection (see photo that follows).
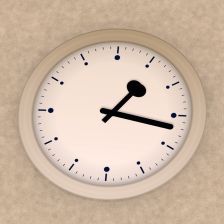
1:17
